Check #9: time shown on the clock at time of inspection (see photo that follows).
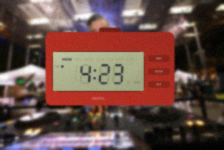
4:23
